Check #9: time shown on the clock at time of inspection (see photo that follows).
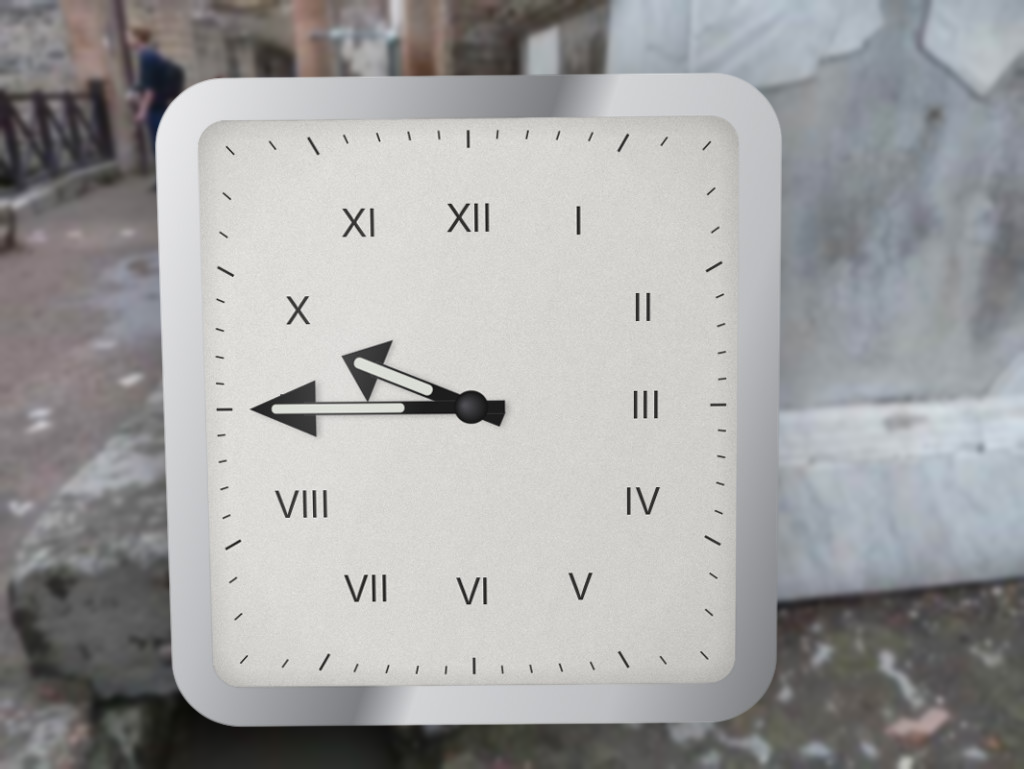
9:45
